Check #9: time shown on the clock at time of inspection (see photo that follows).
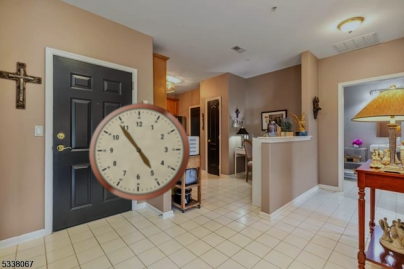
4:54
